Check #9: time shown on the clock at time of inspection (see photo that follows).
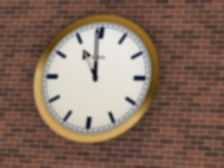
10:59
